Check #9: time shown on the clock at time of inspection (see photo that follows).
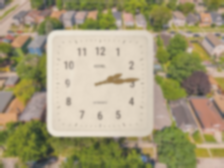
2:14
